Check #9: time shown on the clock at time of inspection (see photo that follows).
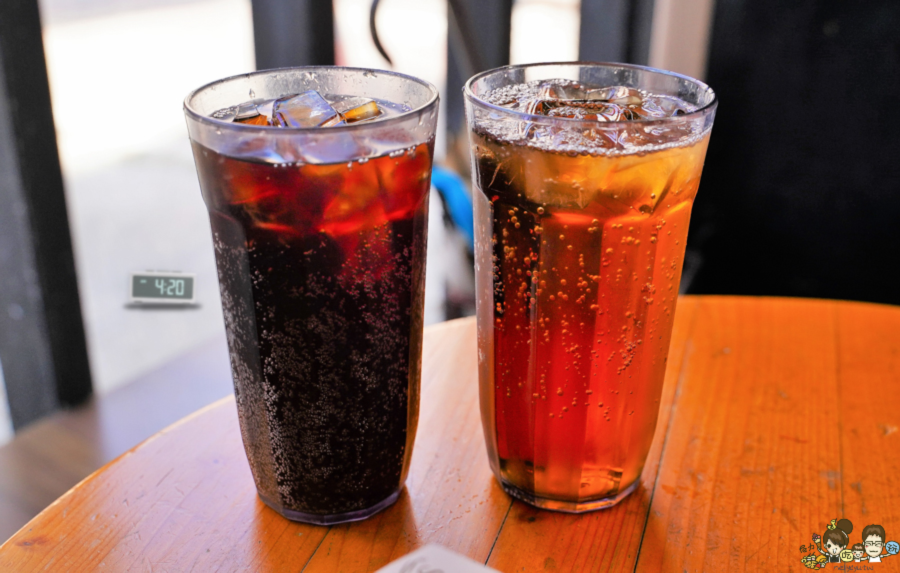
4:20
